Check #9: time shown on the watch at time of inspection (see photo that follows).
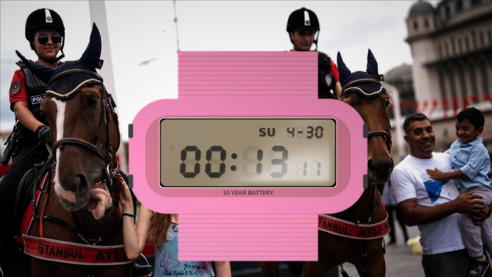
0:13:11
